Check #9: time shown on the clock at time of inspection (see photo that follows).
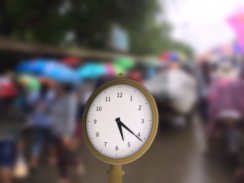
5:21
